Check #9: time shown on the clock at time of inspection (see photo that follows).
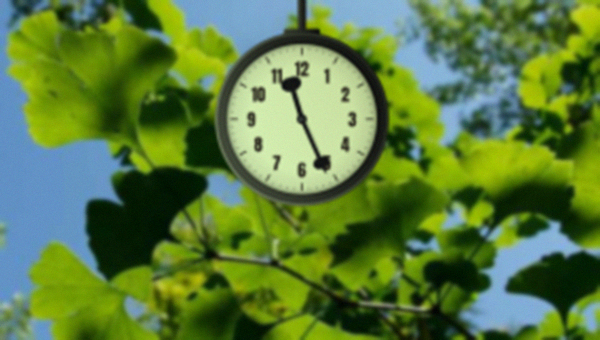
11:26
